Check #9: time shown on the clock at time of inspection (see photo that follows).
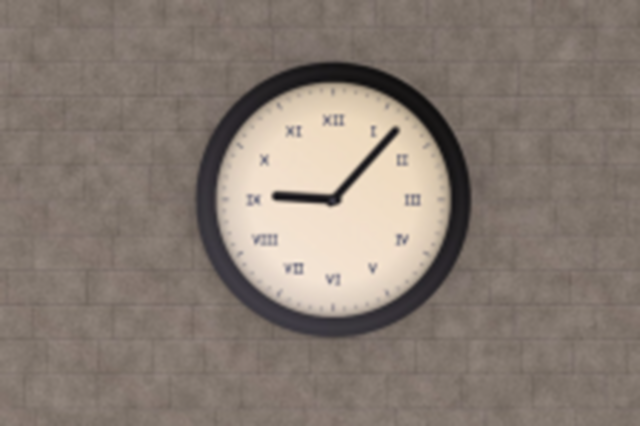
9:07
